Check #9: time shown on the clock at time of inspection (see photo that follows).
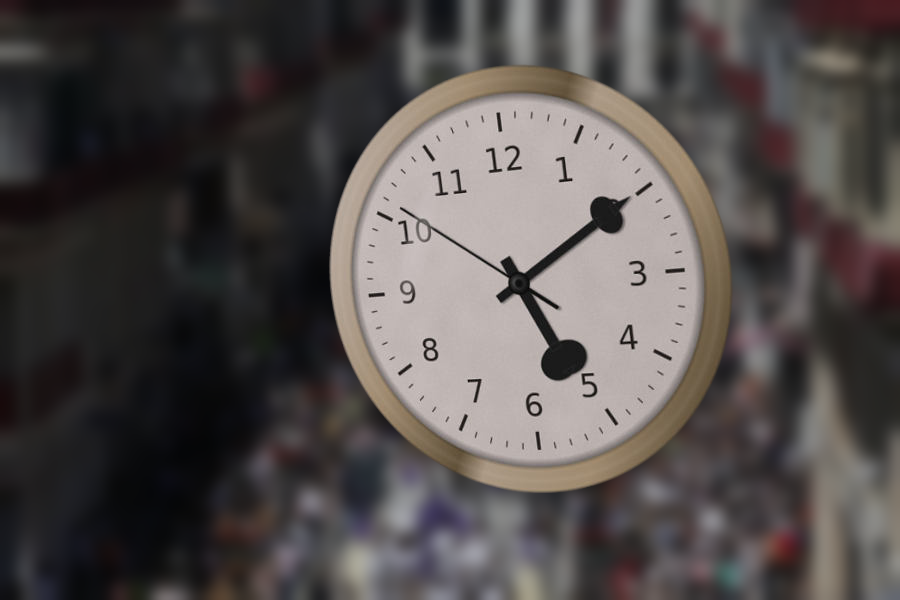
5:09:51
